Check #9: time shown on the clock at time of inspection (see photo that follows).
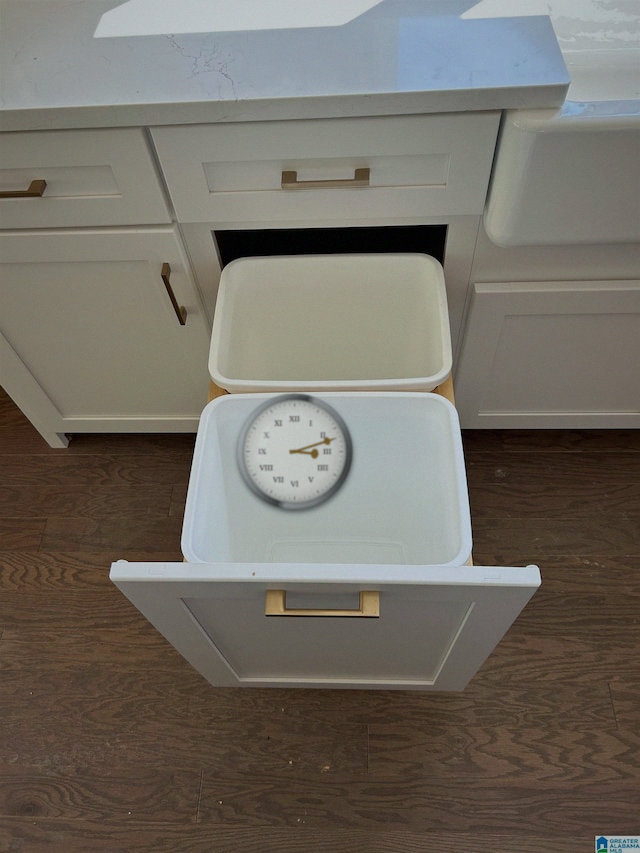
3:12
